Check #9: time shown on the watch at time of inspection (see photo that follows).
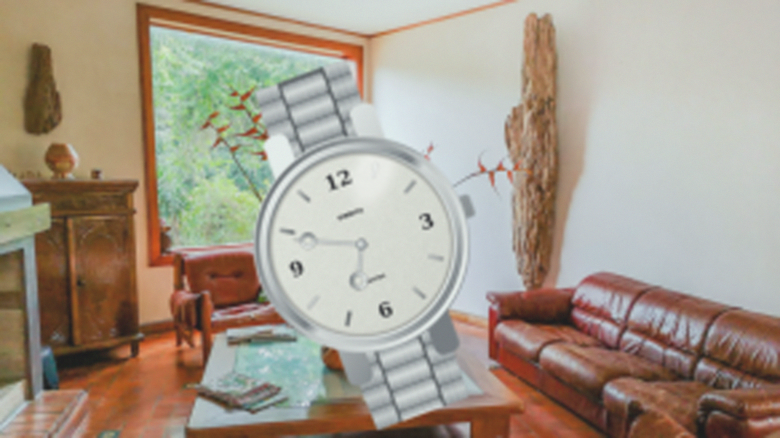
6:49
